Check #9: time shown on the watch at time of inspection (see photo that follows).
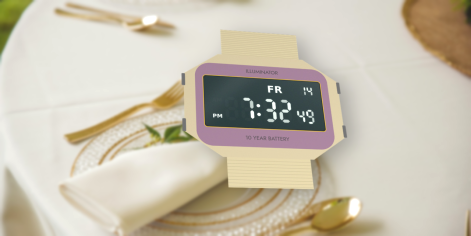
7:32:49
